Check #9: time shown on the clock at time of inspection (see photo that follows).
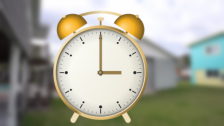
3:00
